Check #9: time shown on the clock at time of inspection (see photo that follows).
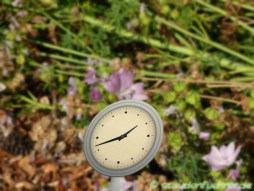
1:42
